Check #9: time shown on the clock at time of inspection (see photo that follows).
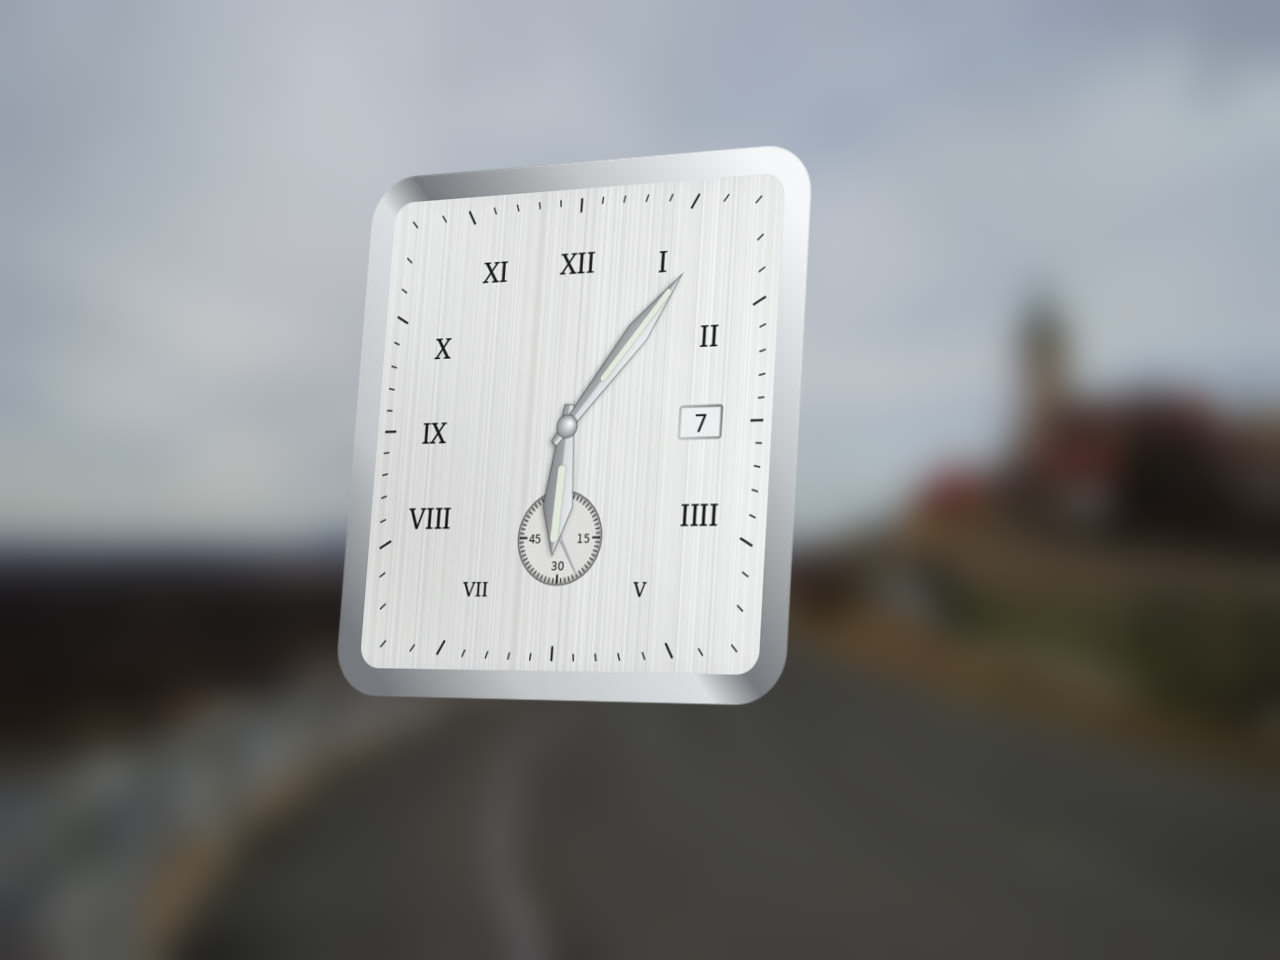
6:06:25
